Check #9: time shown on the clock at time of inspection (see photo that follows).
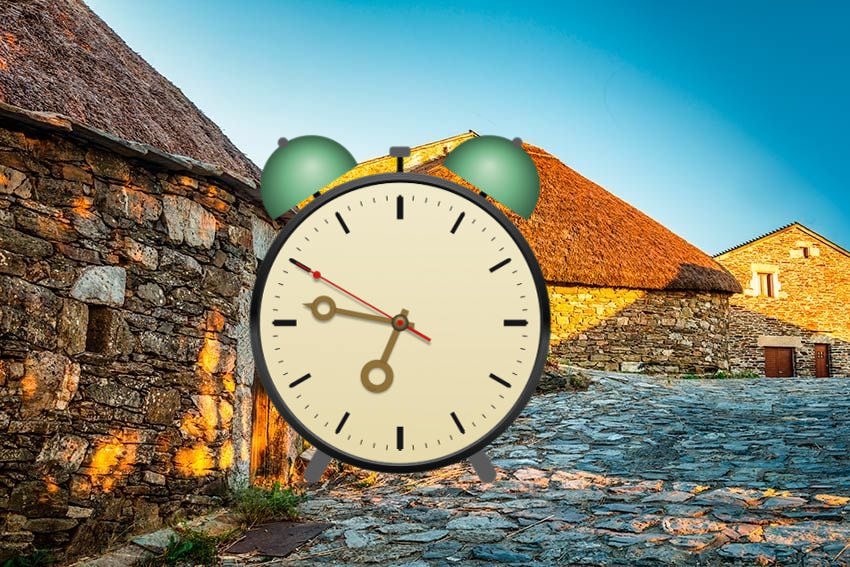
6:46:50
